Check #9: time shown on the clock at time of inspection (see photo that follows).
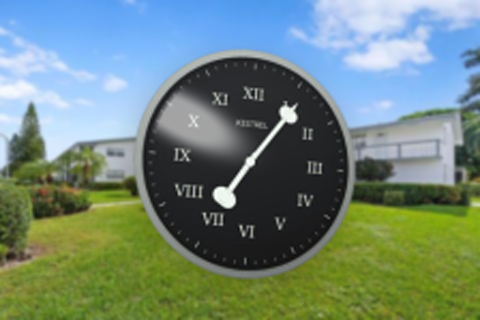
7:06
